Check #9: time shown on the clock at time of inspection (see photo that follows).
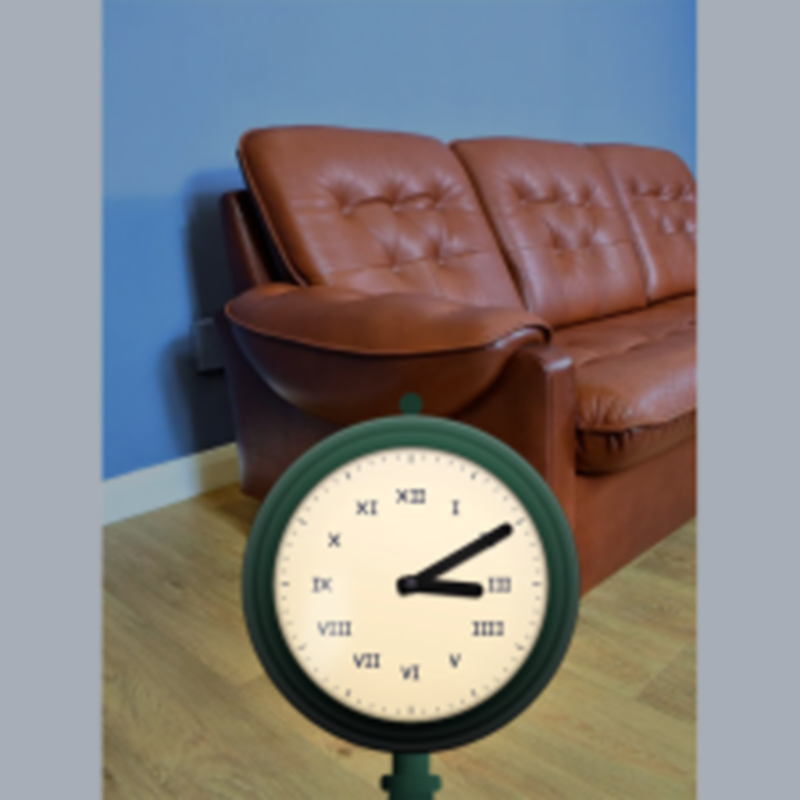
3:10
